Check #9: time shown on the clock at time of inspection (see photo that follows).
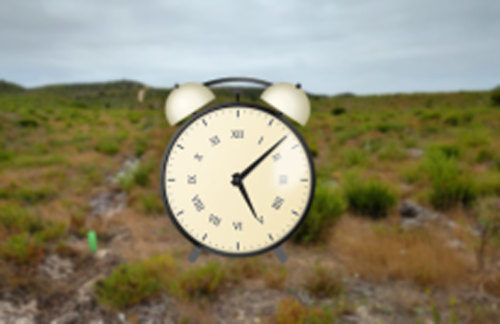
5:08
